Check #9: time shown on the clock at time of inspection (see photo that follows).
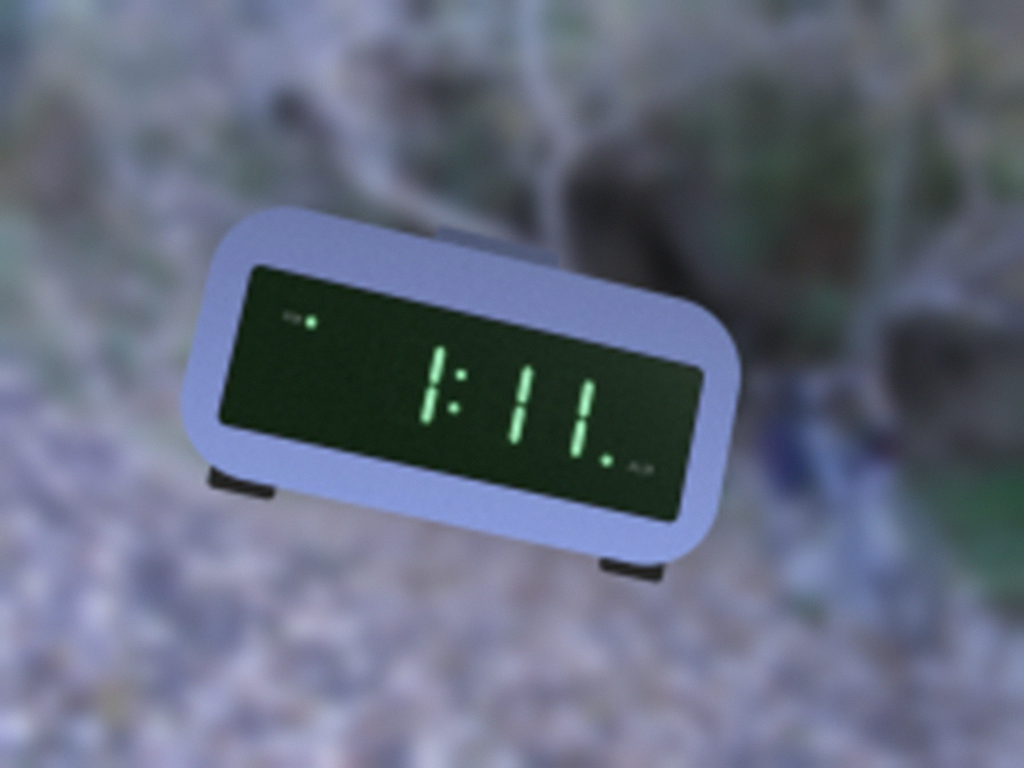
1:11
